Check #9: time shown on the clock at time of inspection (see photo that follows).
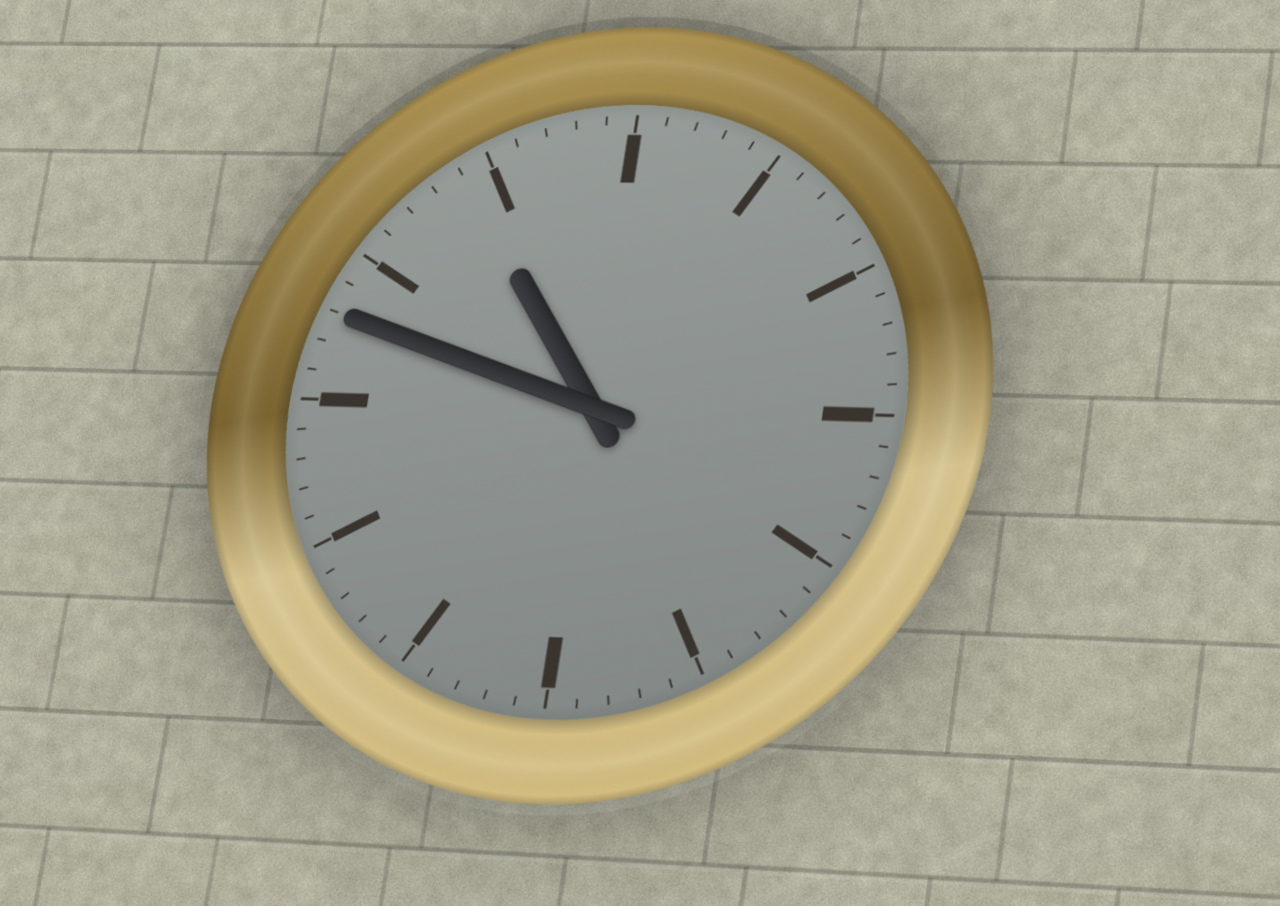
10:48
